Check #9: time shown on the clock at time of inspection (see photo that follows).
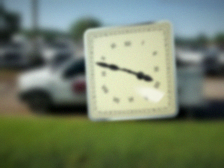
3:48
